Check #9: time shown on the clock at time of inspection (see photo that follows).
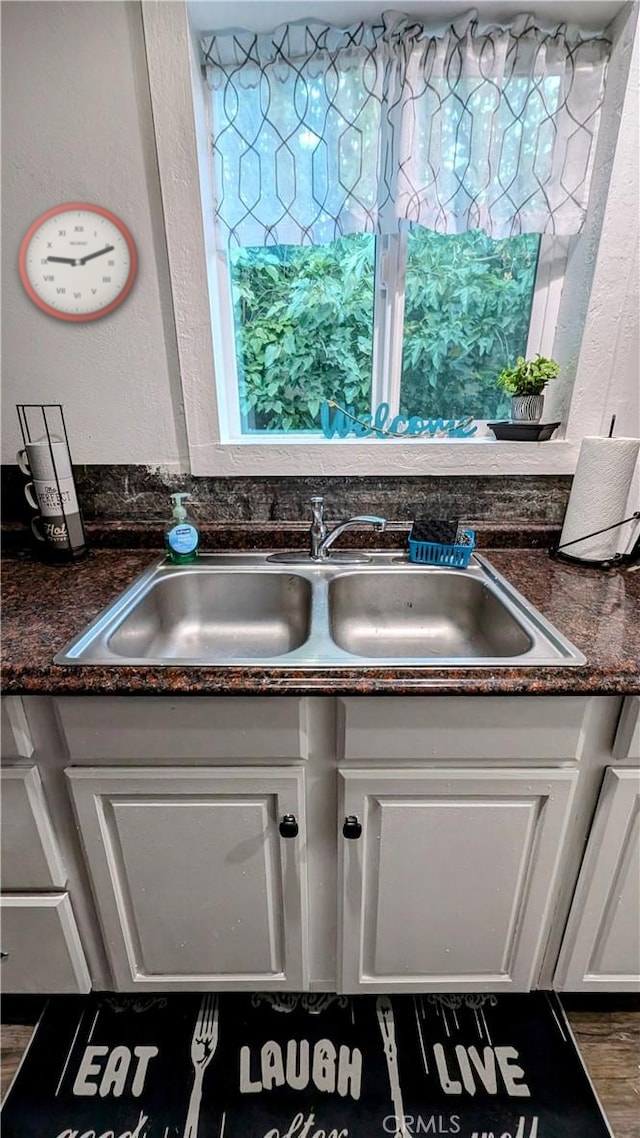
9:11
